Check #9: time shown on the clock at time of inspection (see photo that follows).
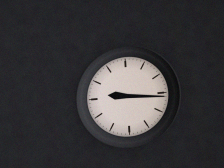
9:16
